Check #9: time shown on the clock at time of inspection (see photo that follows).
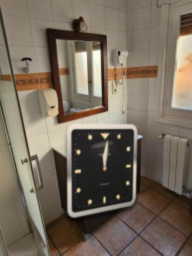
12:01
